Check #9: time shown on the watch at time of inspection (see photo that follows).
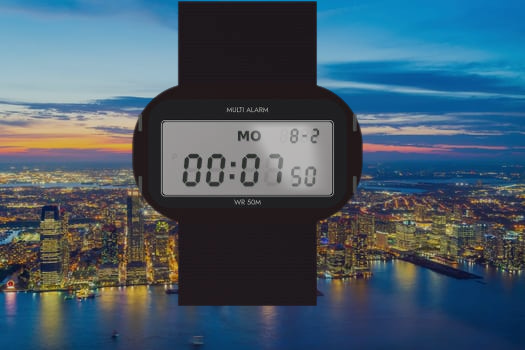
0:07:50
